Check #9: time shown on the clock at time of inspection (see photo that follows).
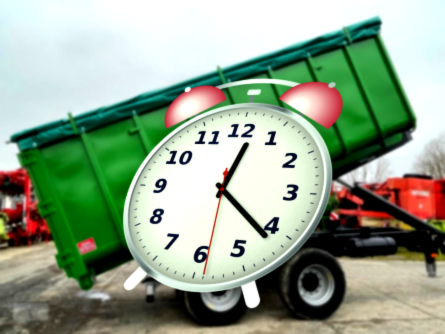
12:21:29
